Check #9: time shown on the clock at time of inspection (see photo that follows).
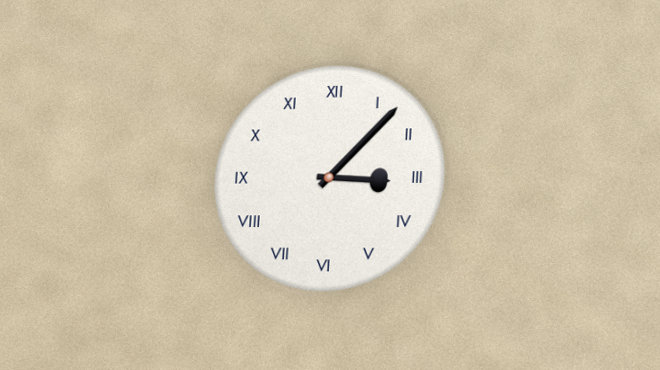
3:07
